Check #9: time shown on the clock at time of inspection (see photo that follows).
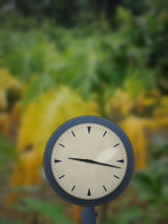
9:17
